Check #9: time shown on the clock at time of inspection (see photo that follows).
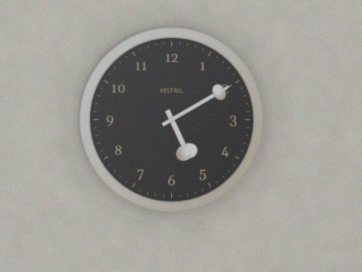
5:10
